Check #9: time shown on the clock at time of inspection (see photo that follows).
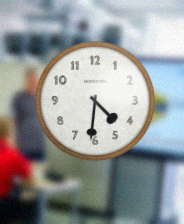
4:31
